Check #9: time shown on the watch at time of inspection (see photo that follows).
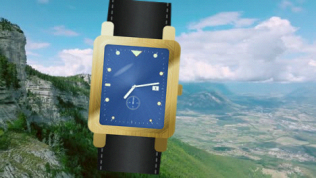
7:13
